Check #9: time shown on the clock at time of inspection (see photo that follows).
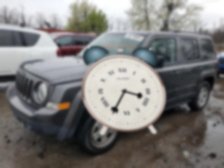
3:35
